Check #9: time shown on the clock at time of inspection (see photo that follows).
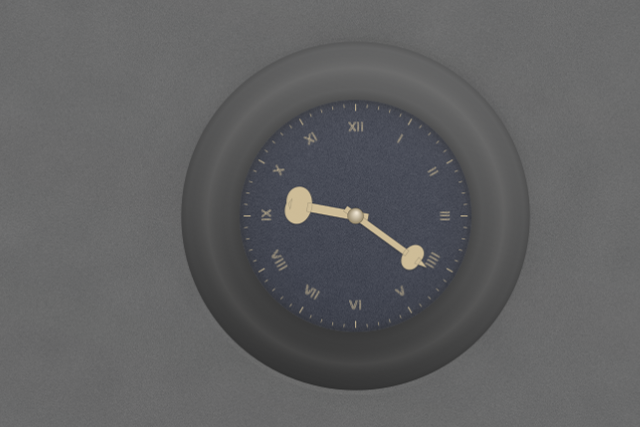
9:21
